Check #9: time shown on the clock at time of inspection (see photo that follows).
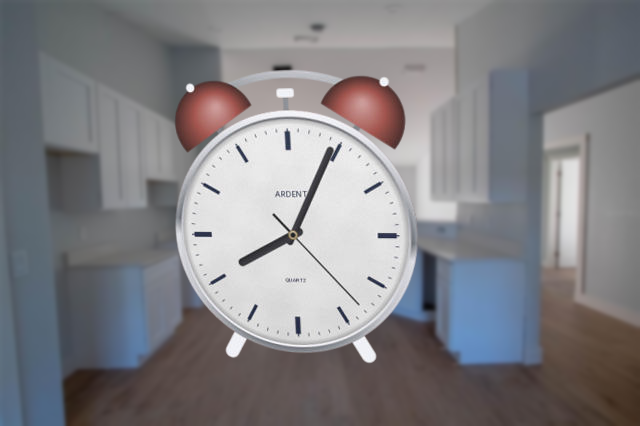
8:04:23
